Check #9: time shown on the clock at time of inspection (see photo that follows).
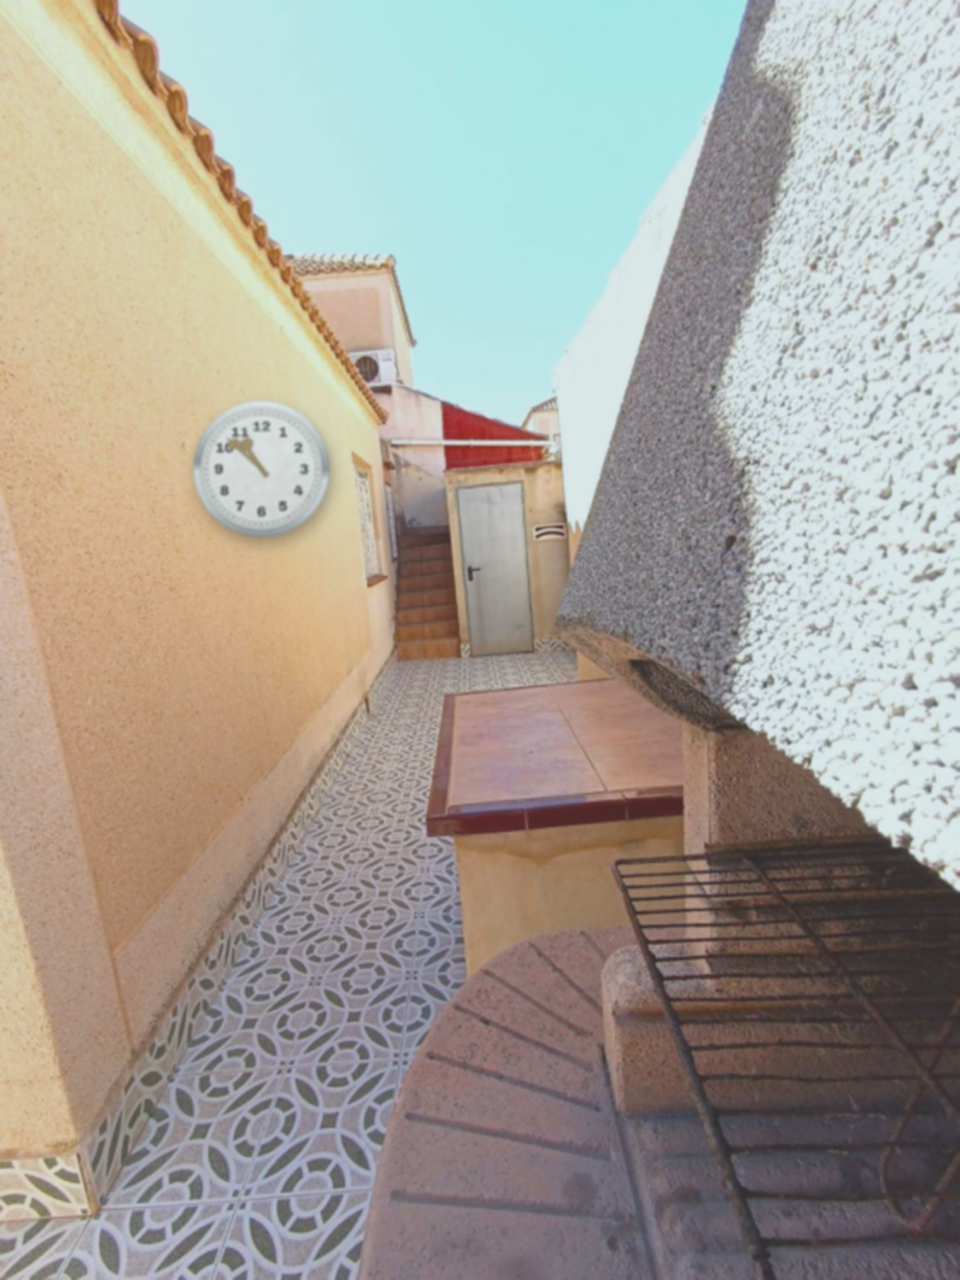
10:52
